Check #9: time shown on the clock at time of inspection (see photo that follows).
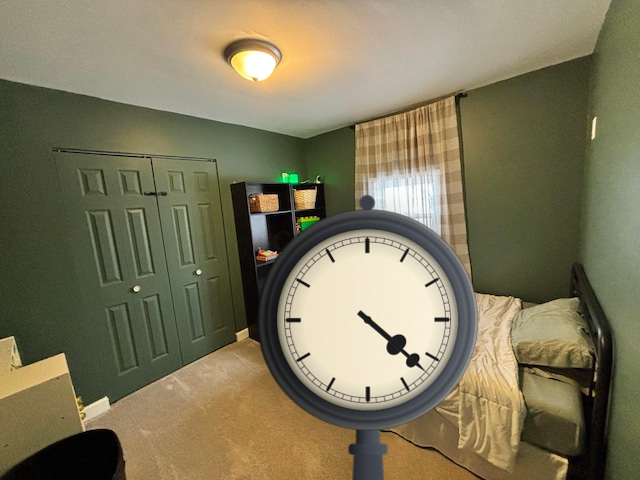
4:22
